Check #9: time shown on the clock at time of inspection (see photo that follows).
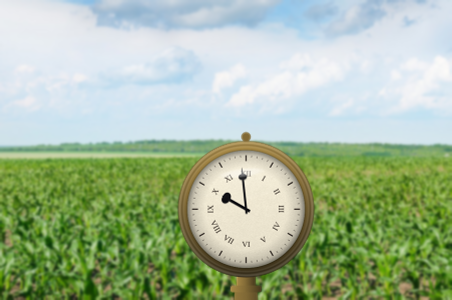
9:59
